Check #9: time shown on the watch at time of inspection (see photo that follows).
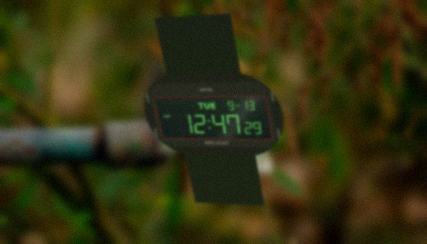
12:47:29
